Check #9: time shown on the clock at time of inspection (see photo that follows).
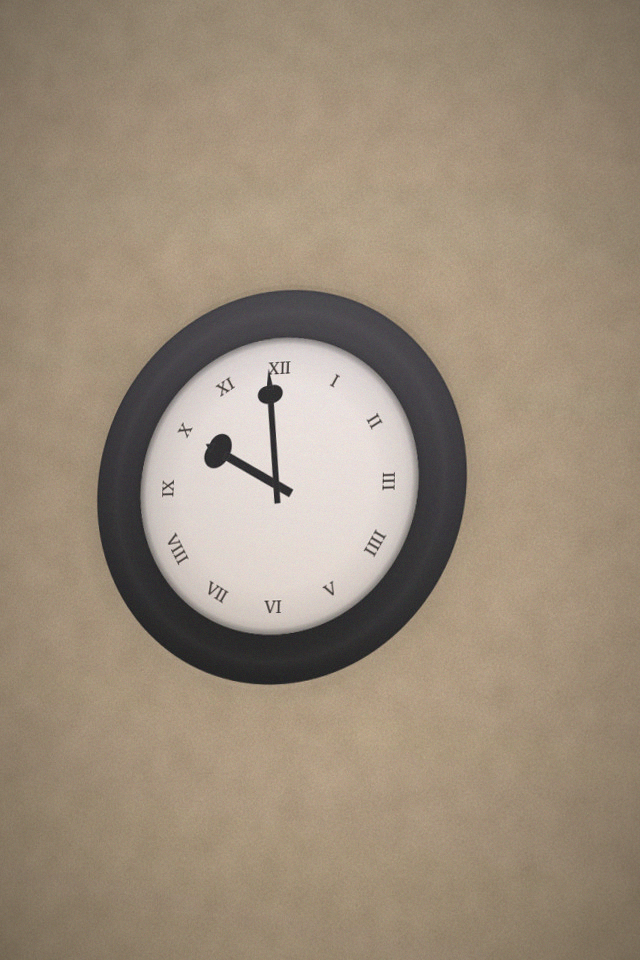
9:59
